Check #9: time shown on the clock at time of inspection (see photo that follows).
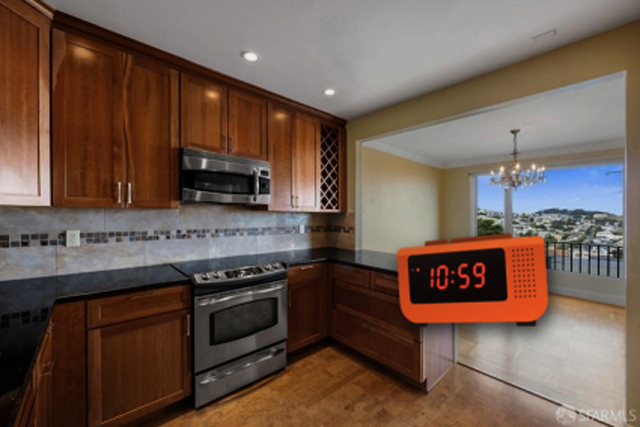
10:59
